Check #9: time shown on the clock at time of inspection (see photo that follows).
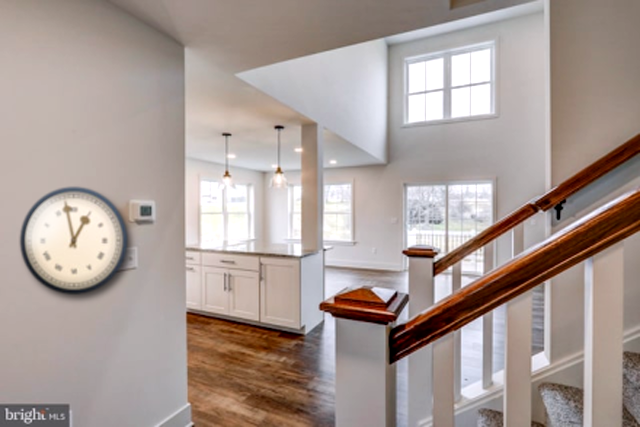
12:58
